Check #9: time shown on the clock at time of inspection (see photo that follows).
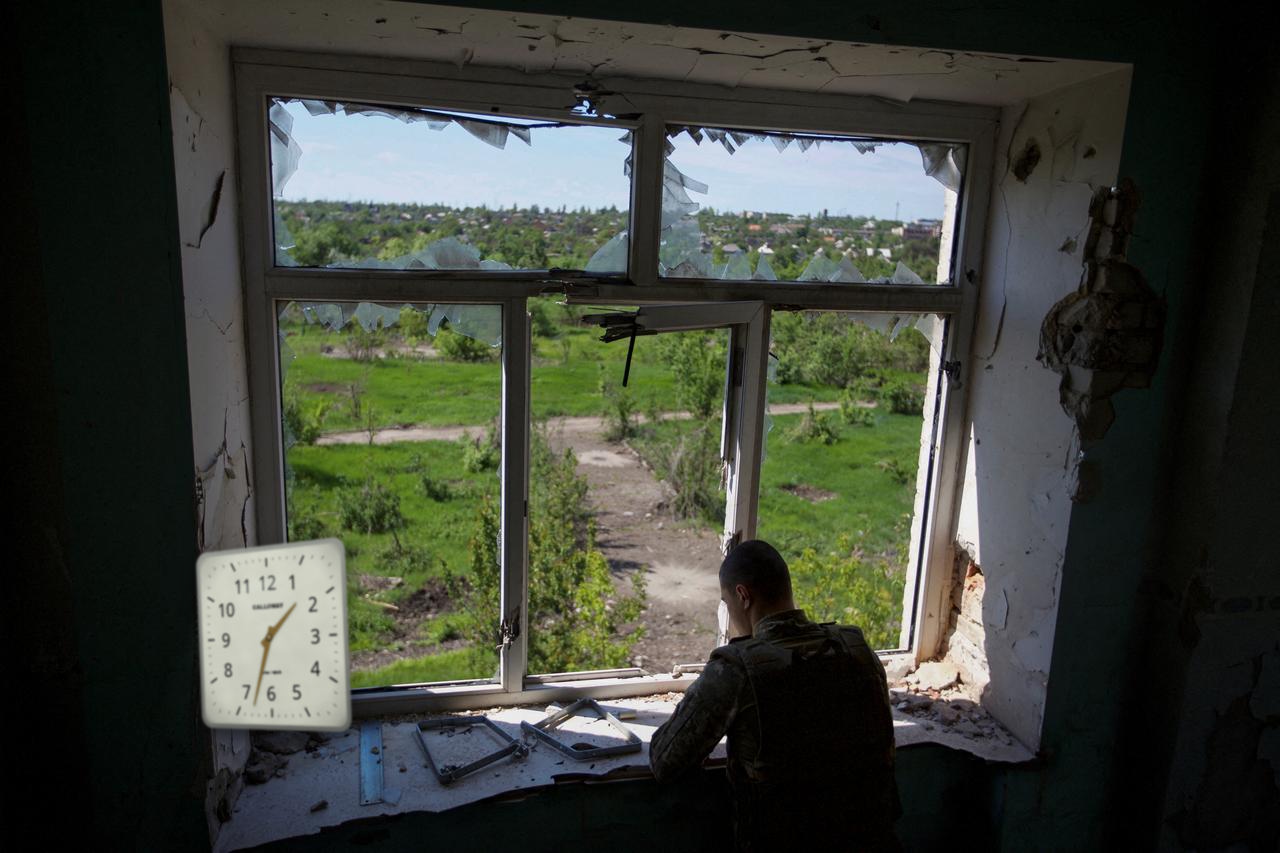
1:33
